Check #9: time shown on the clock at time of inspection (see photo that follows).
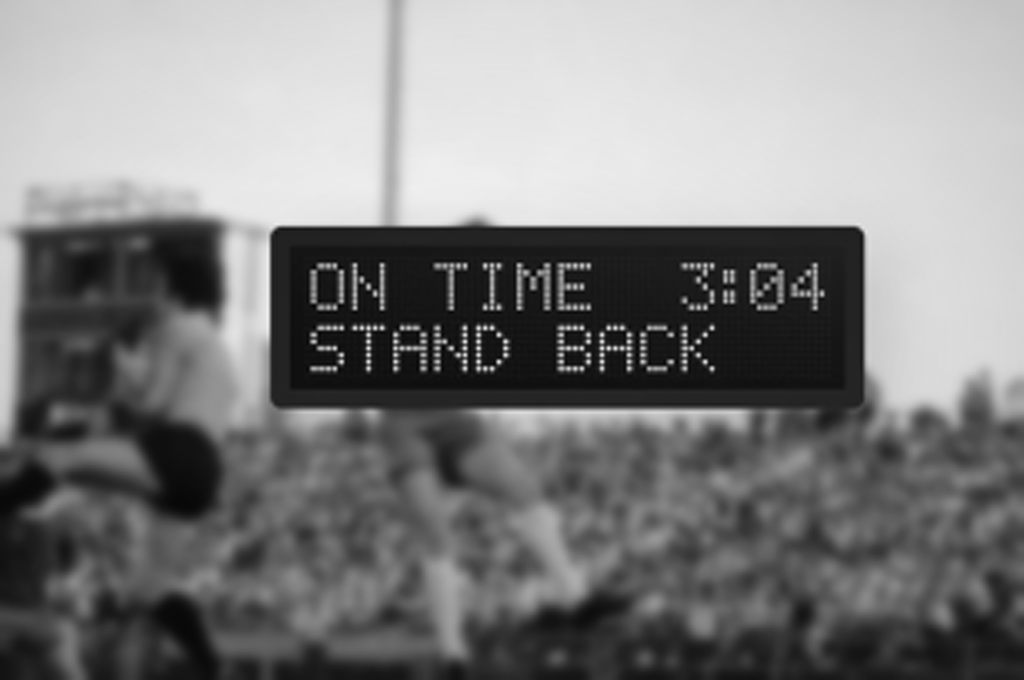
3:04
